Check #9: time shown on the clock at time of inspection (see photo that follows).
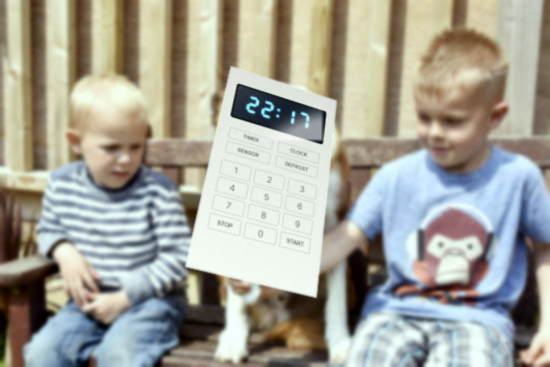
22:17
